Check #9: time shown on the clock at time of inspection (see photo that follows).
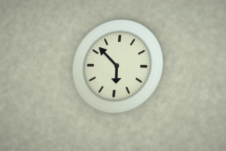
5:52
